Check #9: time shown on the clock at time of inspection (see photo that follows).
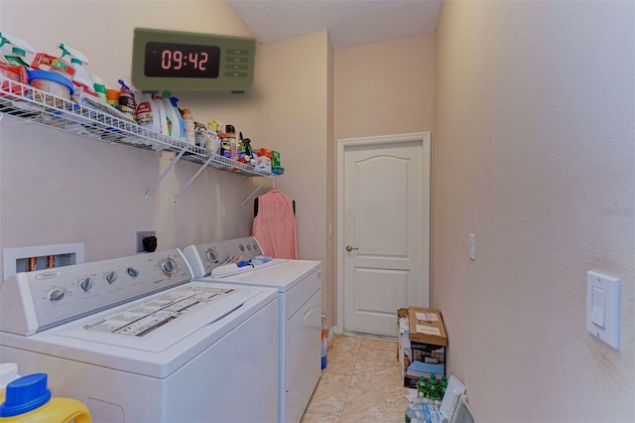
9:42
